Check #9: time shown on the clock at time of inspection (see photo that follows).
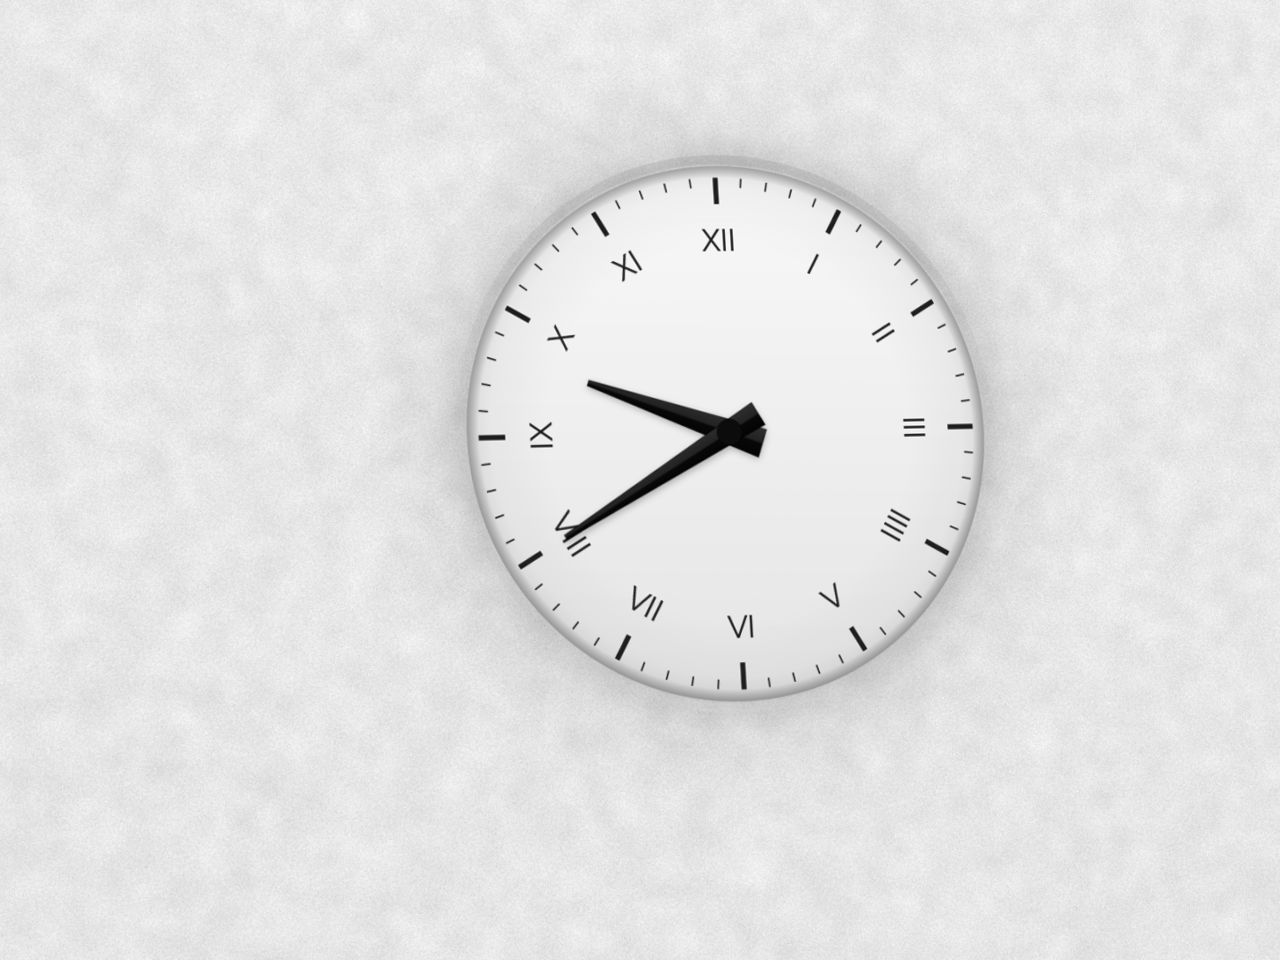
9:40
